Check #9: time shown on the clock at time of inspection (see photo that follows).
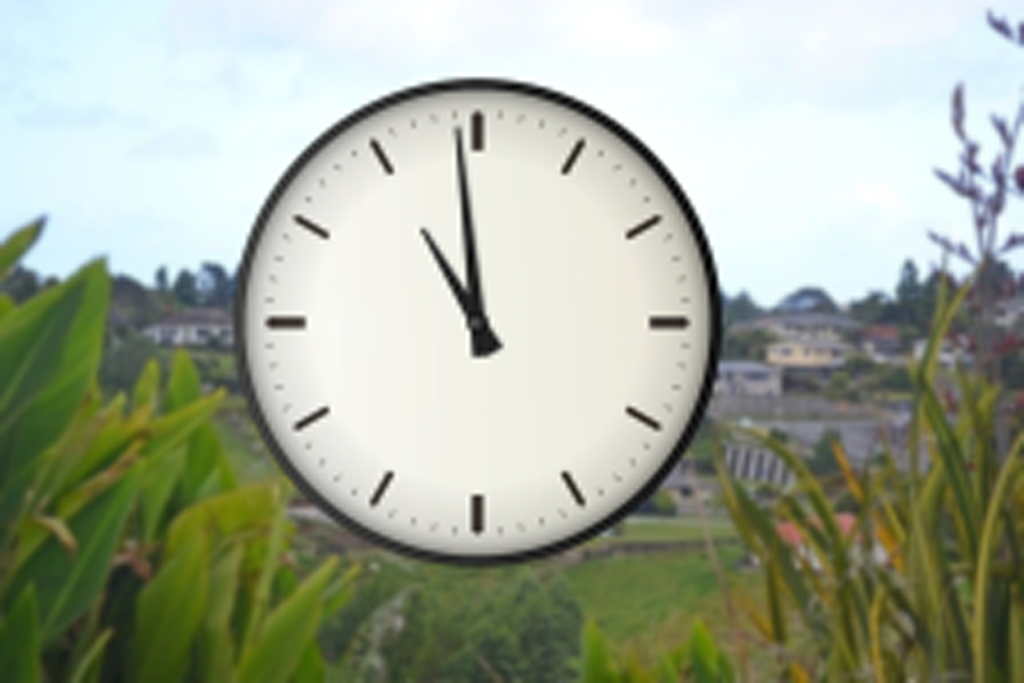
10:59
